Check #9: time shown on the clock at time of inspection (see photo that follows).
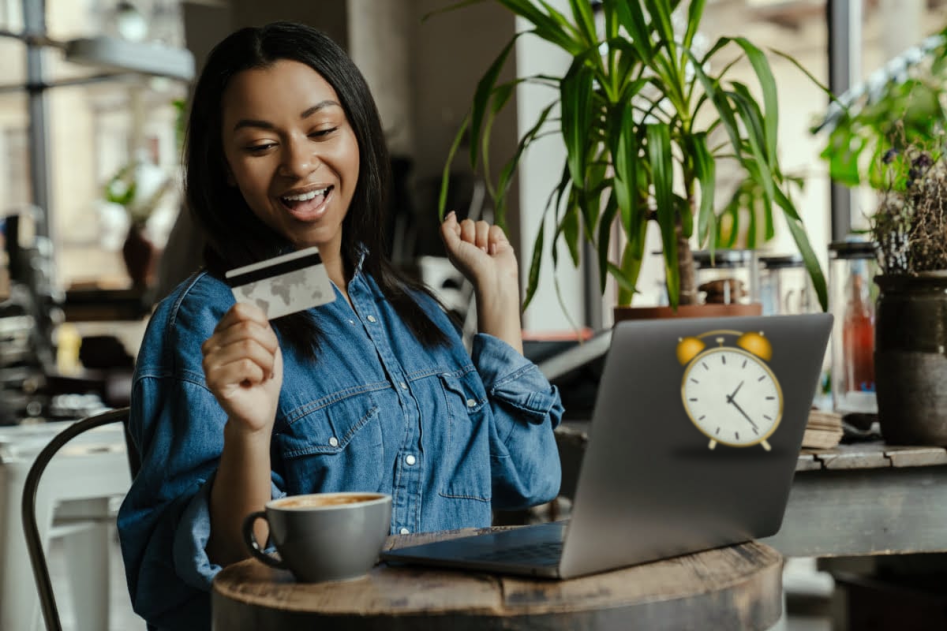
1:24
